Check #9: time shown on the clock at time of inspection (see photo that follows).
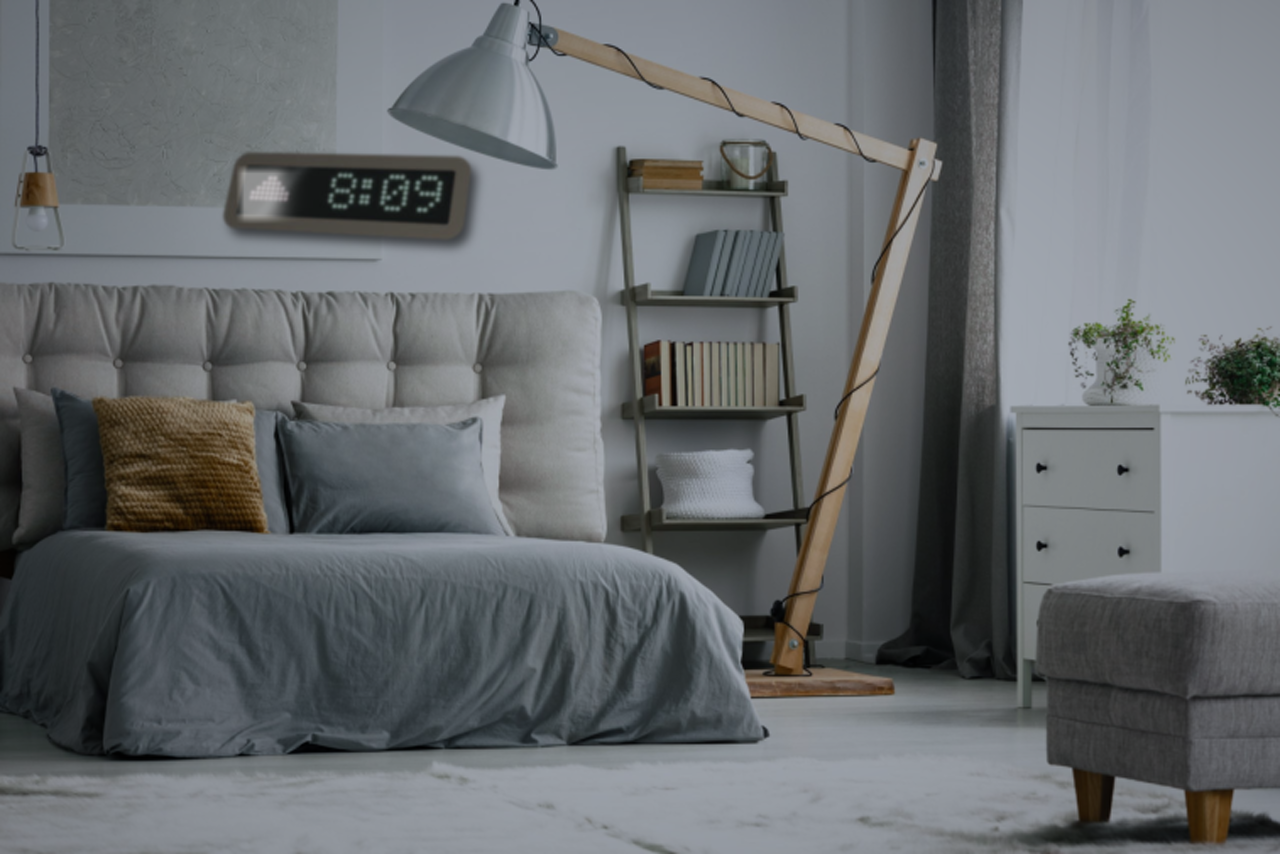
8:09
